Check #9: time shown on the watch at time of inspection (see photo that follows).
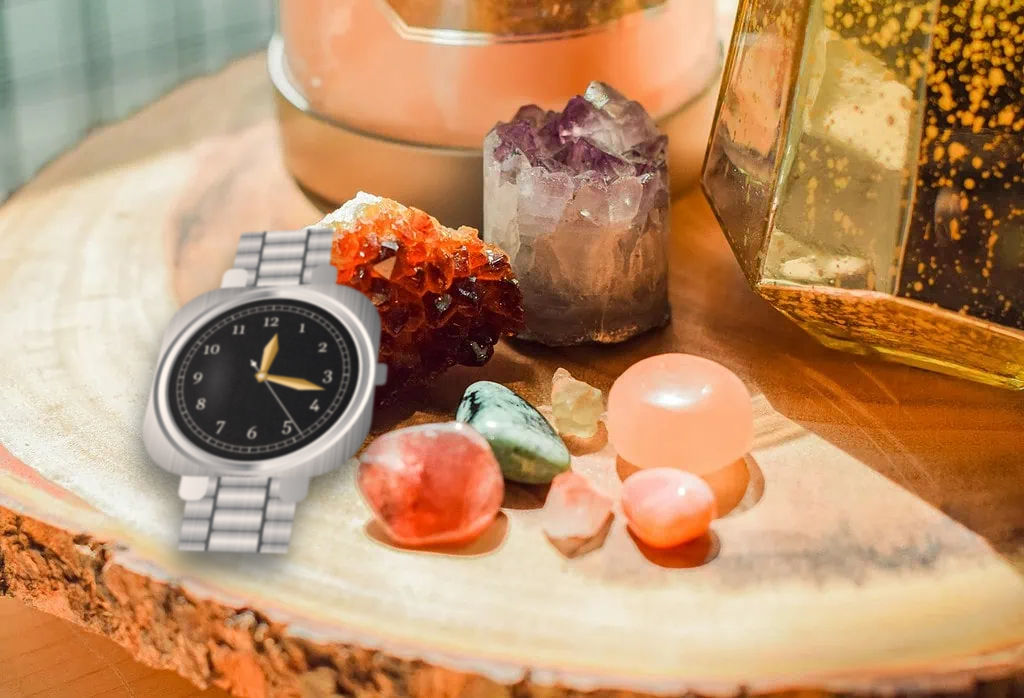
12:17:24
